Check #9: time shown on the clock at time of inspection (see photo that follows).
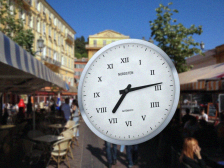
7:14
